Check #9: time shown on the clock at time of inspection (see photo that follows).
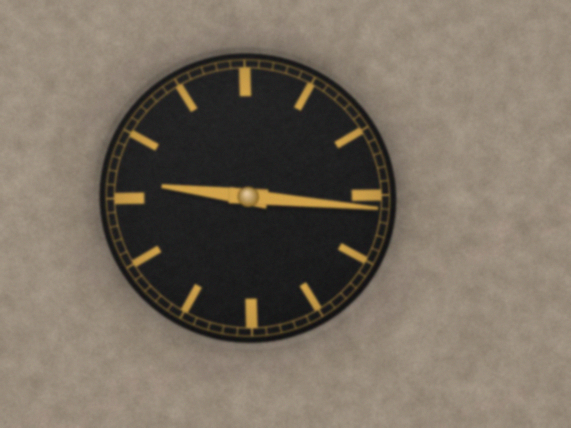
9:16
